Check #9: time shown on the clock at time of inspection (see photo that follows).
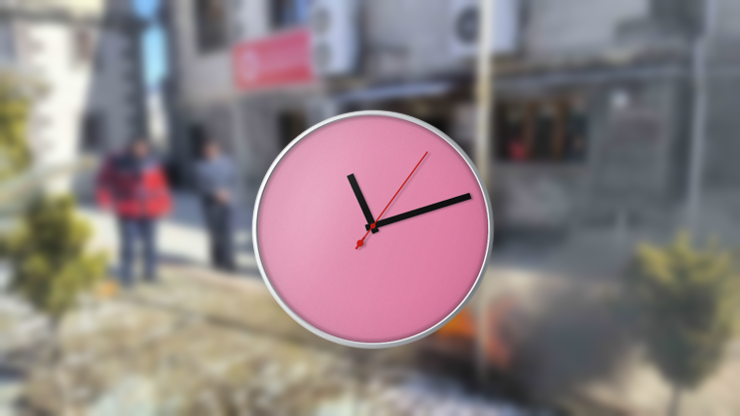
11:12:06
